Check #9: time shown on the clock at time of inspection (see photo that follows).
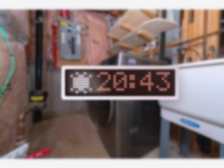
20:43
